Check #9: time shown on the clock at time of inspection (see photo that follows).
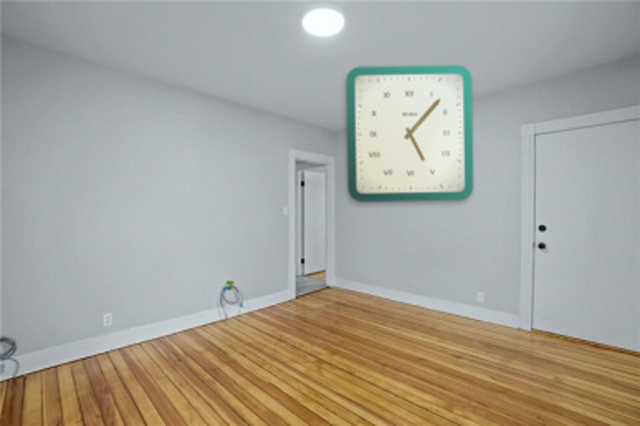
5:07
